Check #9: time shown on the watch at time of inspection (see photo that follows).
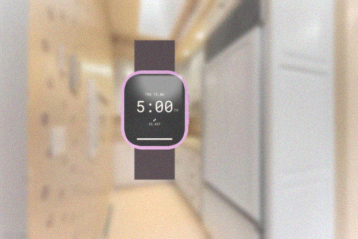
5:00
